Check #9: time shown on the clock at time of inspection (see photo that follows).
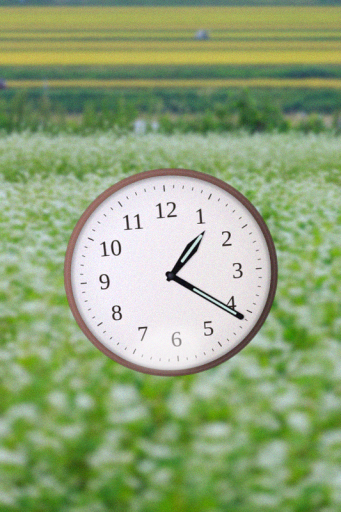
1:21
